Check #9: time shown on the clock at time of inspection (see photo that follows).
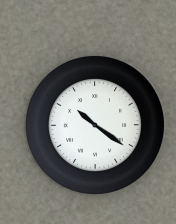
10:21
